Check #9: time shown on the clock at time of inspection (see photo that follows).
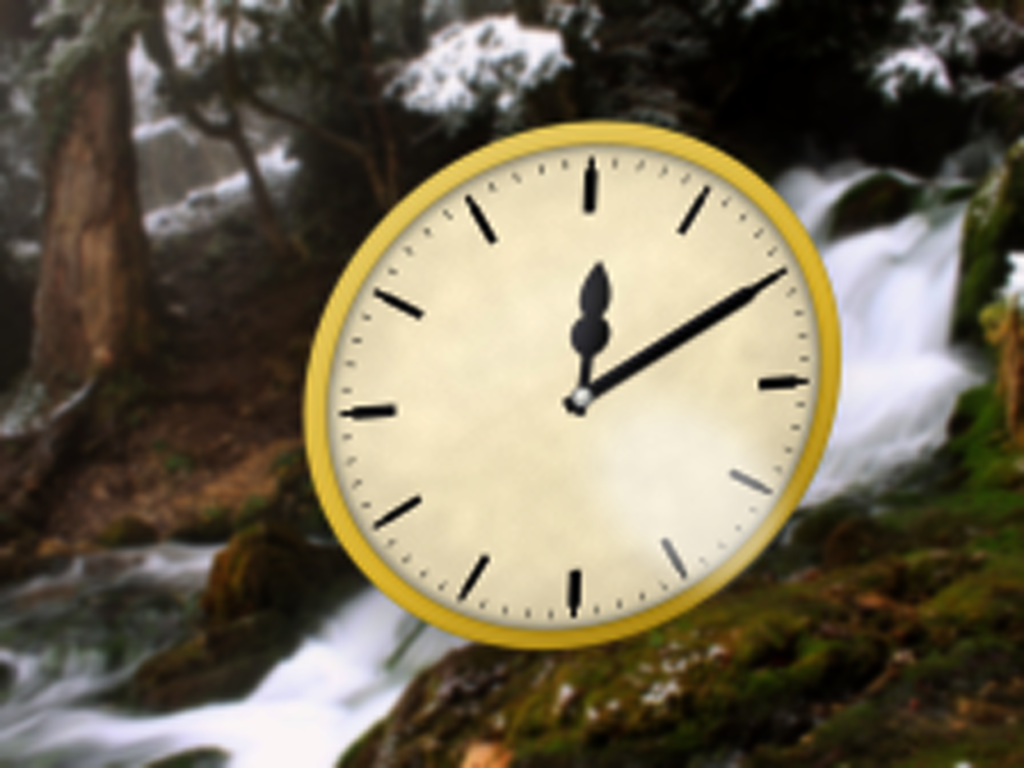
12:10
